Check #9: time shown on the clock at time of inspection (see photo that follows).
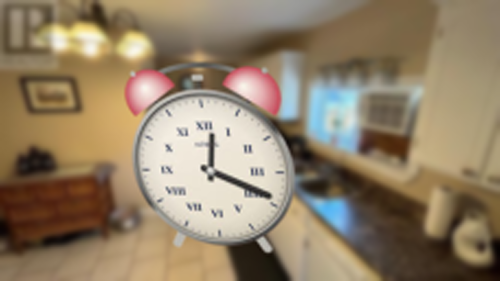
12:19
